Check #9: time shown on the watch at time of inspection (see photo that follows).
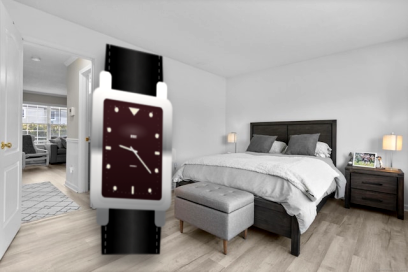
9:22
